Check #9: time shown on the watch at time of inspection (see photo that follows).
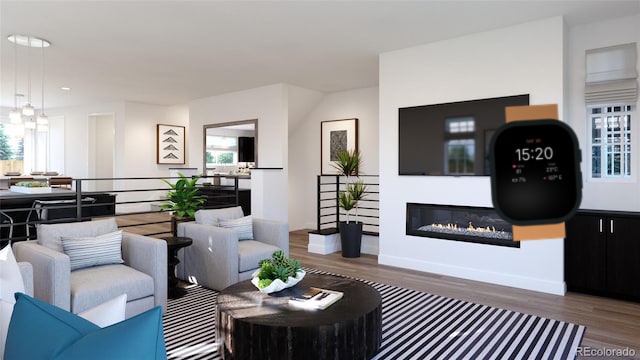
15:20
